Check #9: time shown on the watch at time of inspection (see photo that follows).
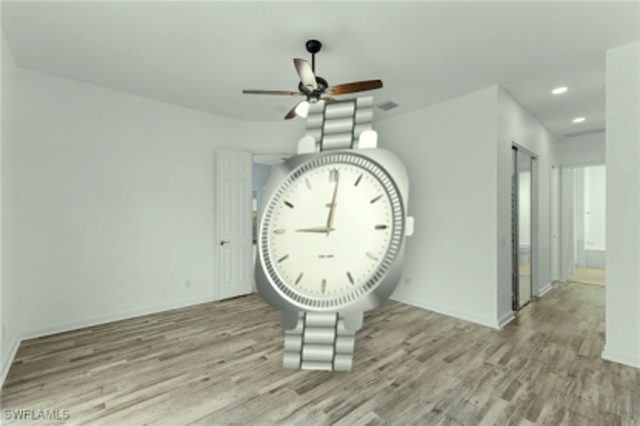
9:01
